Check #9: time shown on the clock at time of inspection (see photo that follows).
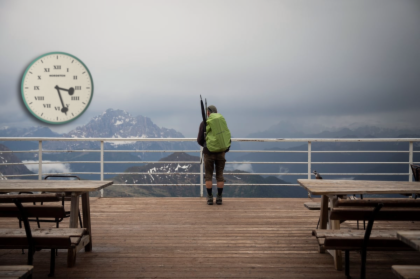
3:27
